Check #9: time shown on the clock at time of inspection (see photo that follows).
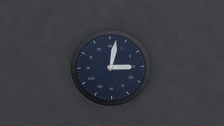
3:02
